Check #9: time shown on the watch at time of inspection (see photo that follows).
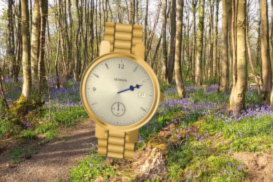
2:11
